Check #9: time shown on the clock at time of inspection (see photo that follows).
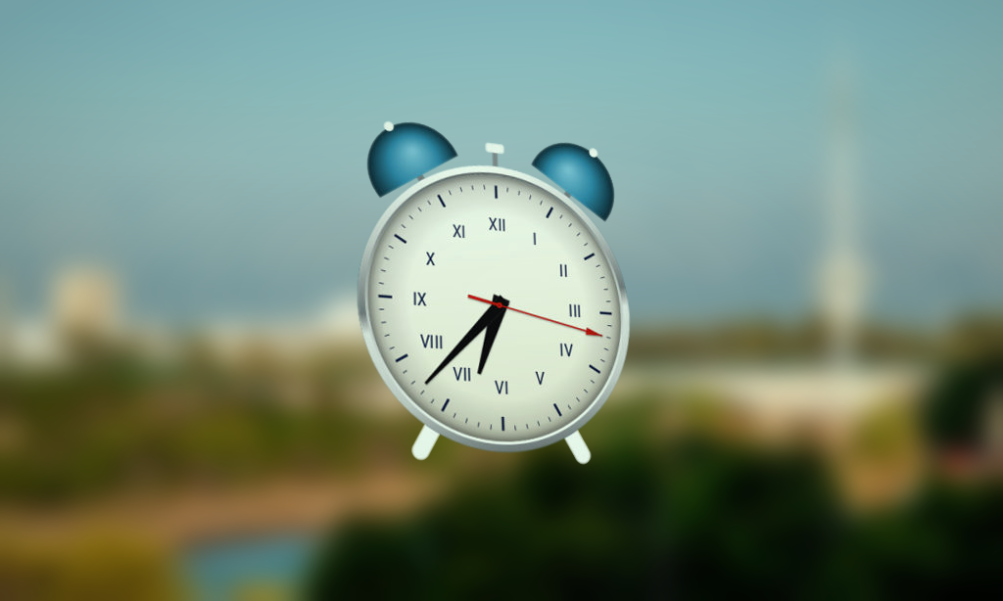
6:37:17
